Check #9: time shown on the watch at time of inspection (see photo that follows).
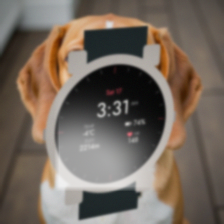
3:31
